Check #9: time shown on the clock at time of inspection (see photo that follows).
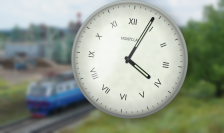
4:04
